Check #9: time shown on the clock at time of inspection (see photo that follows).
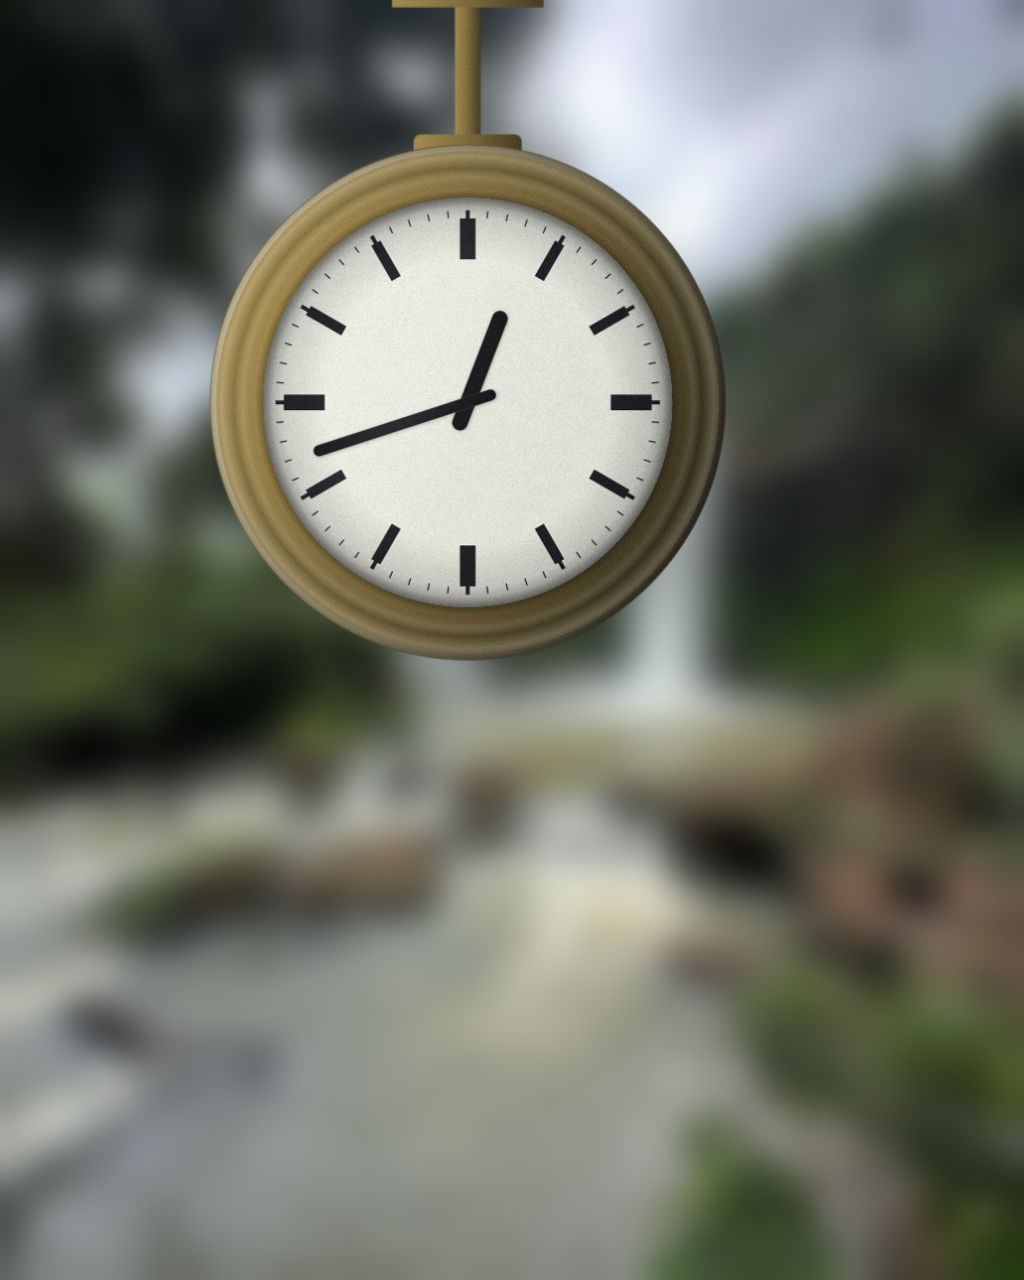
12:42
